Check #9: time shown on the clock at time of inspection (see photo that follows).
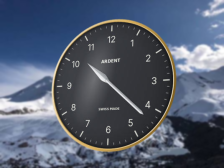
10:22
